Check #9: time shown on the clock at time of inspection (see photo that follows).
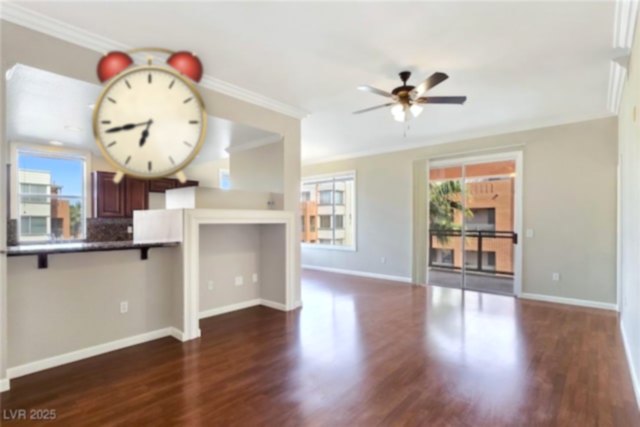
6:43
